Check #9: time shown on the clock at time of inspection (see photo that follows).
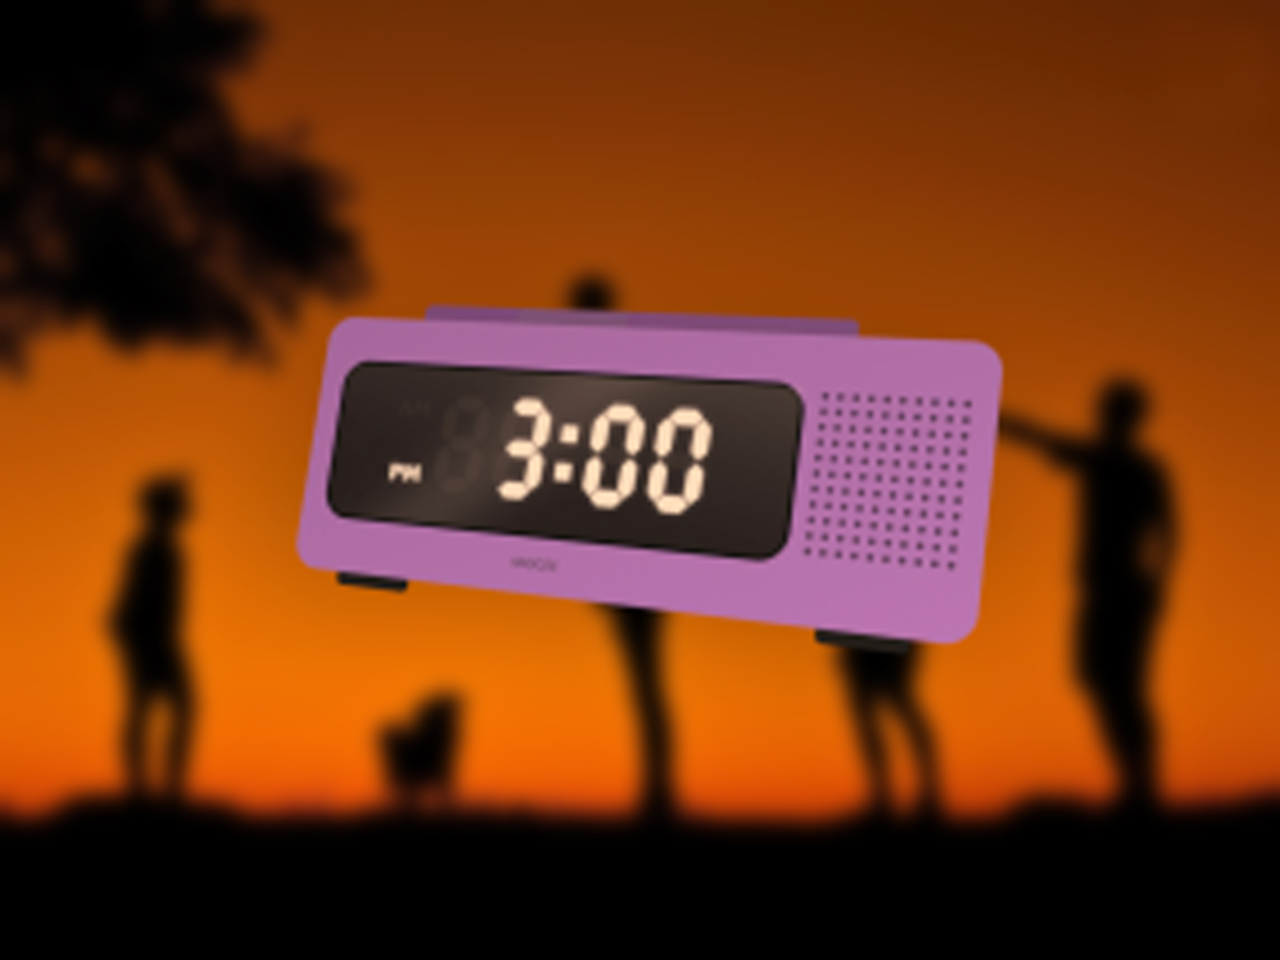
3:00
